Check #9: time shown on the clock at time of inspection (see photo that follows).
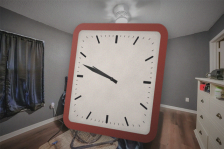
9:48
